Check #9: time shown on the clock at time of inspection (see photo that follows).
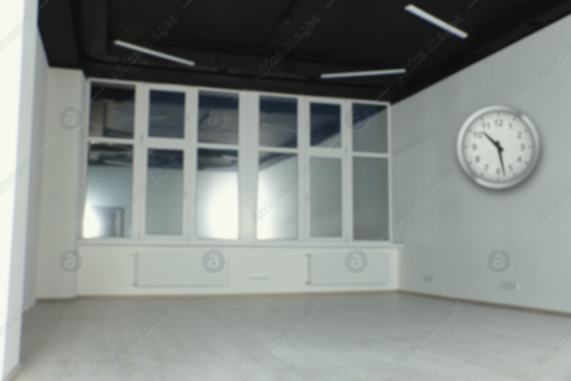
10:28
